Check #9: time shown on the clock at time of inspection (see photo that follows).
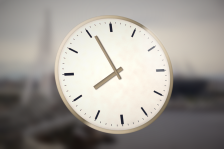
7:56
